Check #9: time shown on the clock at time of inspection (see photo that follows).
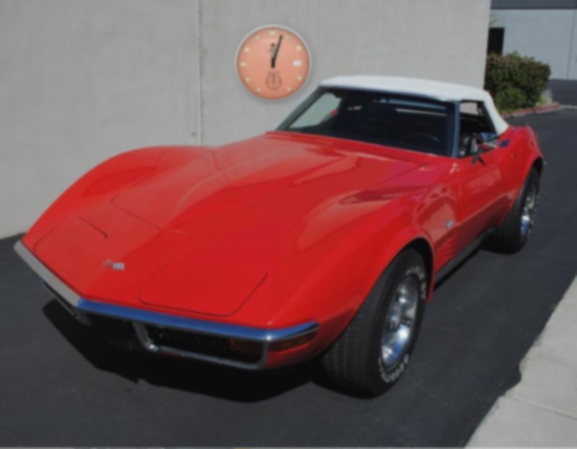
12:03
